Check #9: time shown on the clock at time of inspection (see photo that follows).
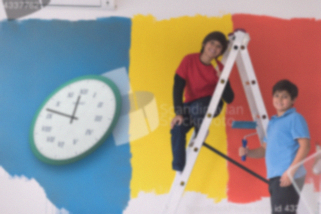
11:47
